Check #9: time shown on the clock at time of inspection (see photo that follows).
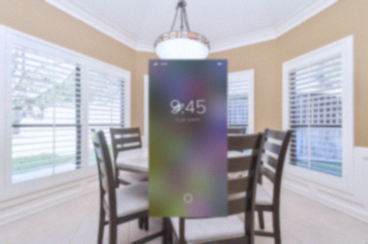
9:45
